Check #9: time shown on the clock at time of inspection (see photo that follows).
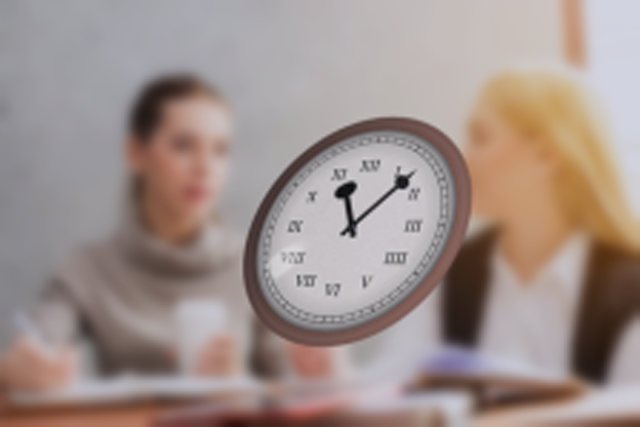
11:07
